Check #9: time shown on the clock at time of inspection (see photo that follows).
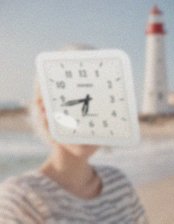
6:43
